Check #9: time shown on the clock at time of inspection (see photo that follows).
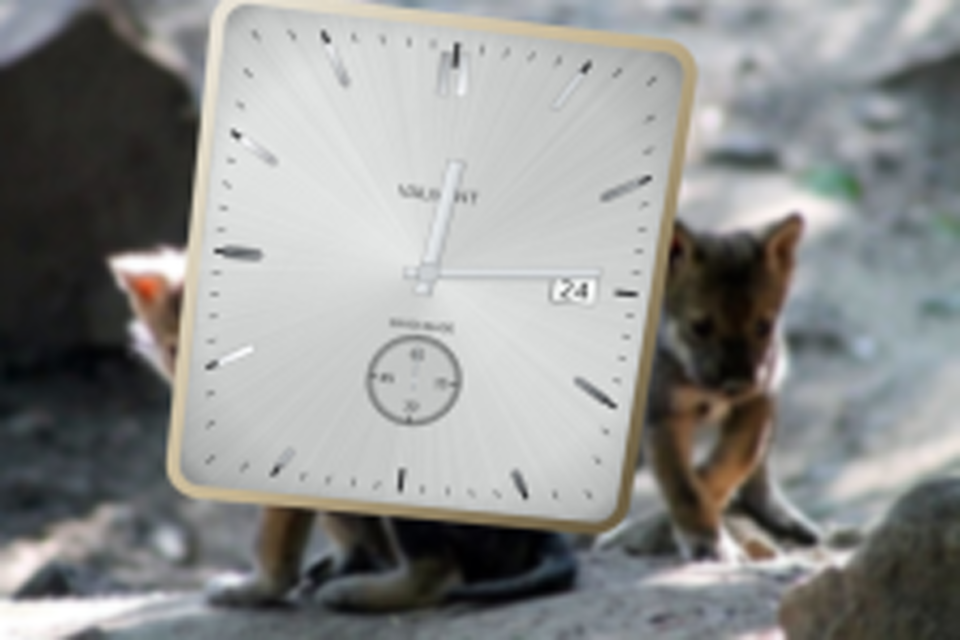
12:14
